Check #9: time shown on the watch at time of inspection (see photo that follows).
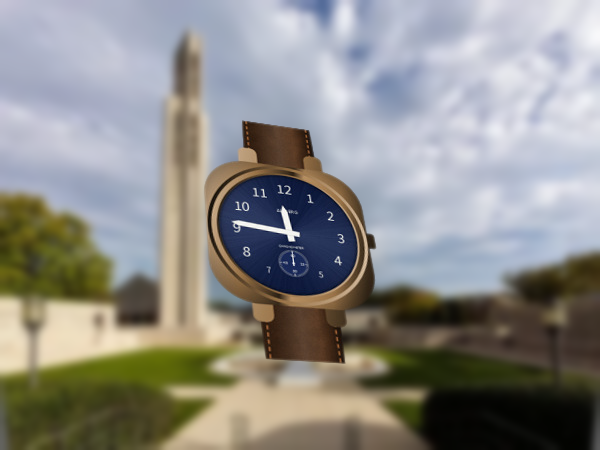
11:46
